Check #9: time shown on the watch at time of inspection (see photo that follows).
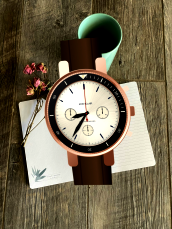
8:36
